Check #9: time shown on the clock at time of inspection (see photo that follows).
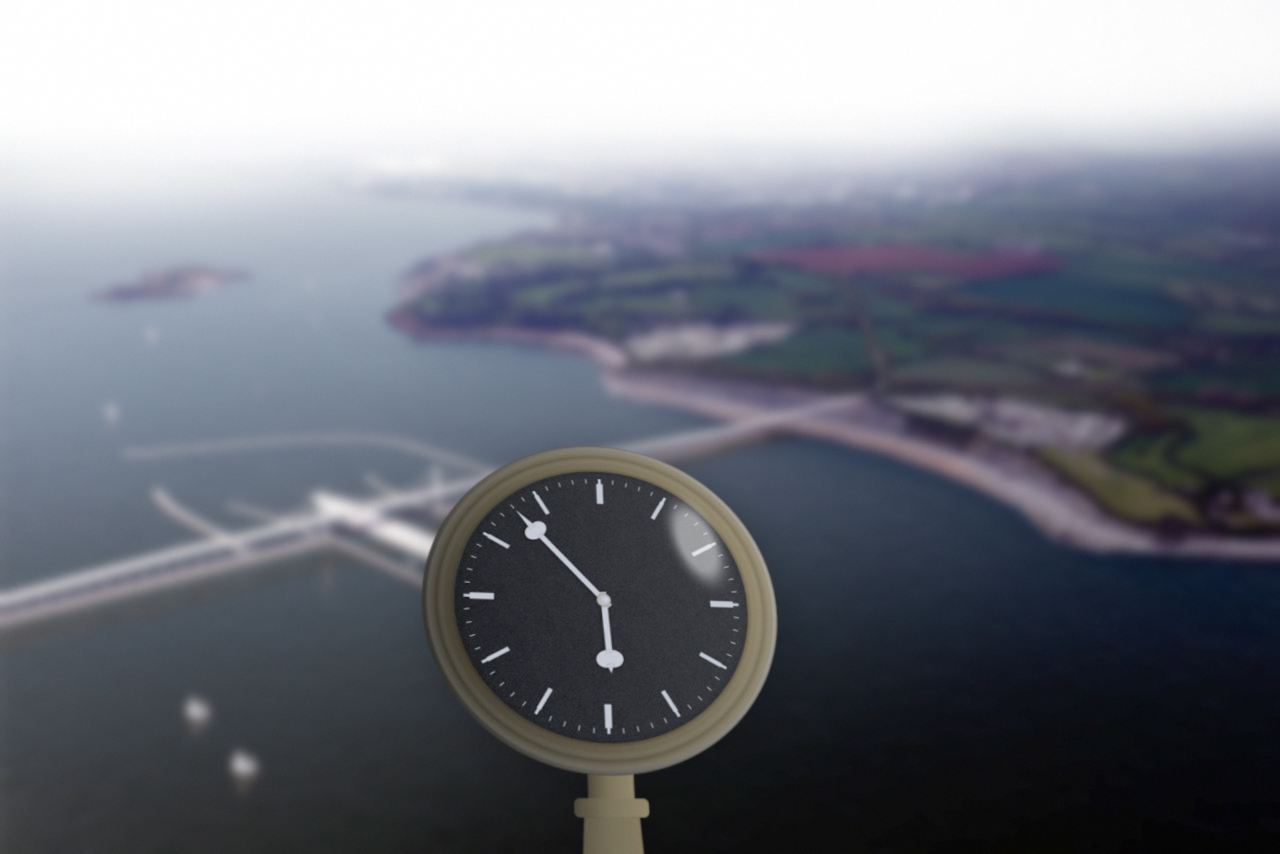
5:53
